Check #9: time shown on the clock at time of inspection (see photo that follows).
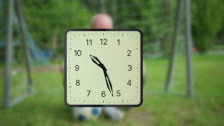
10:27
